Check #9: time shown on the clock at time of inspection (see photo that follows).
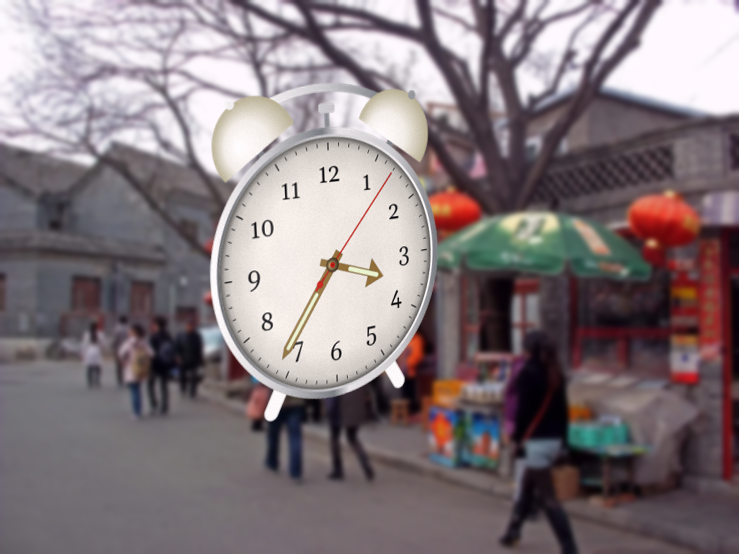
3:36:07
